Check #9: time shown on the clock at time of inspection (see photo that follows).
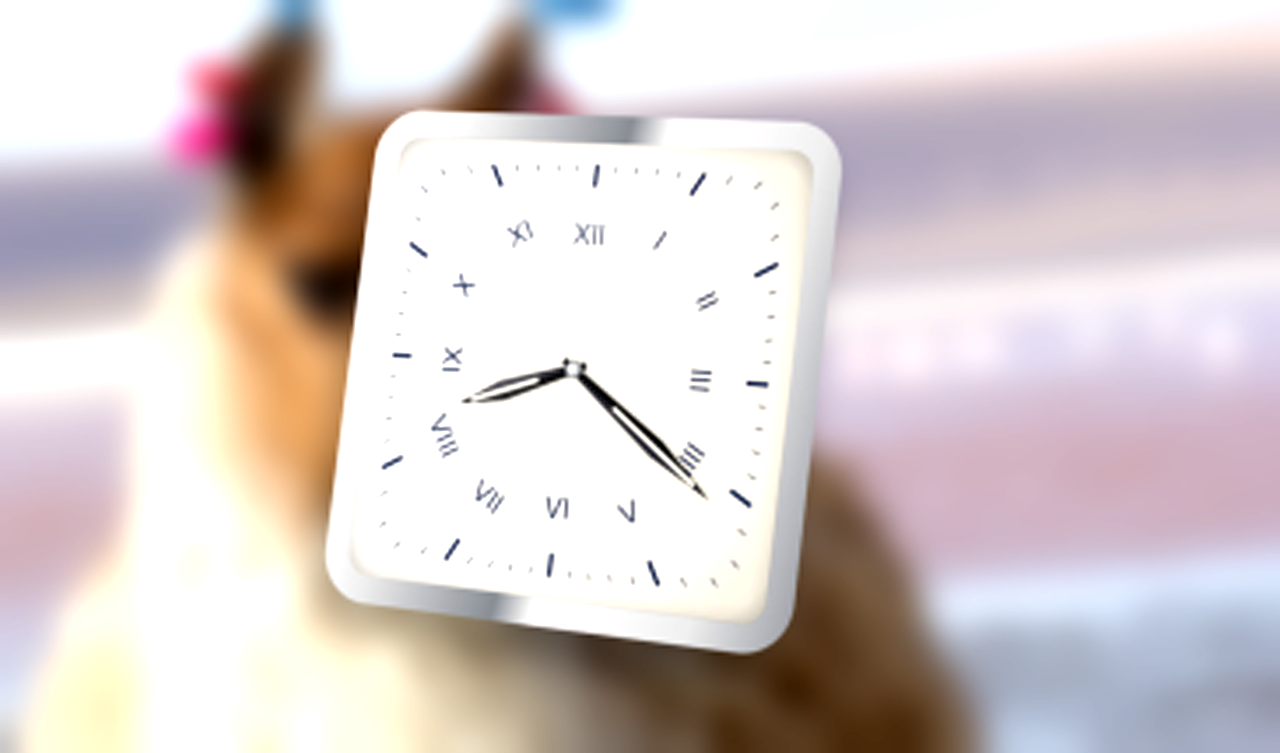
8:21
